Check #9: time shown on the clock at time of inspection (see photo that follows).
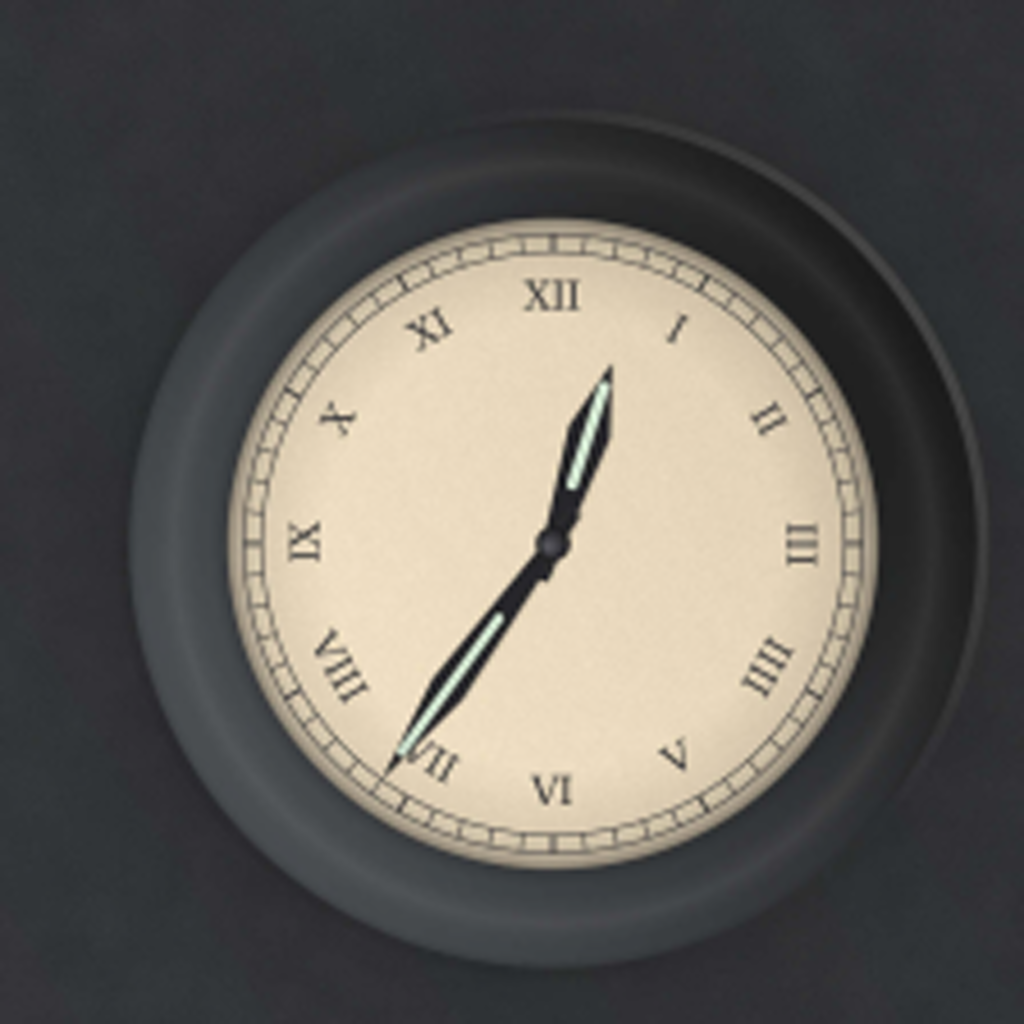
12:36
